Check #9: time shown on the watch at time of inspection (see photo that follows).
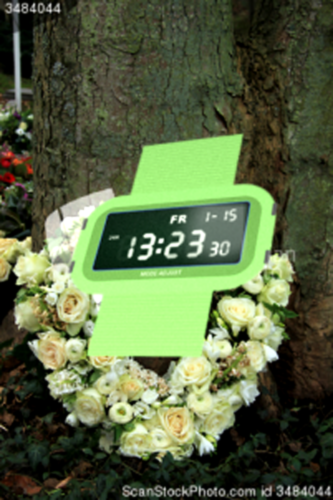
13:23:30
